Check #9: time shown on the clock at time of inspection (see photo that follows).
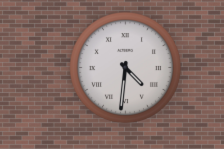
4:31
